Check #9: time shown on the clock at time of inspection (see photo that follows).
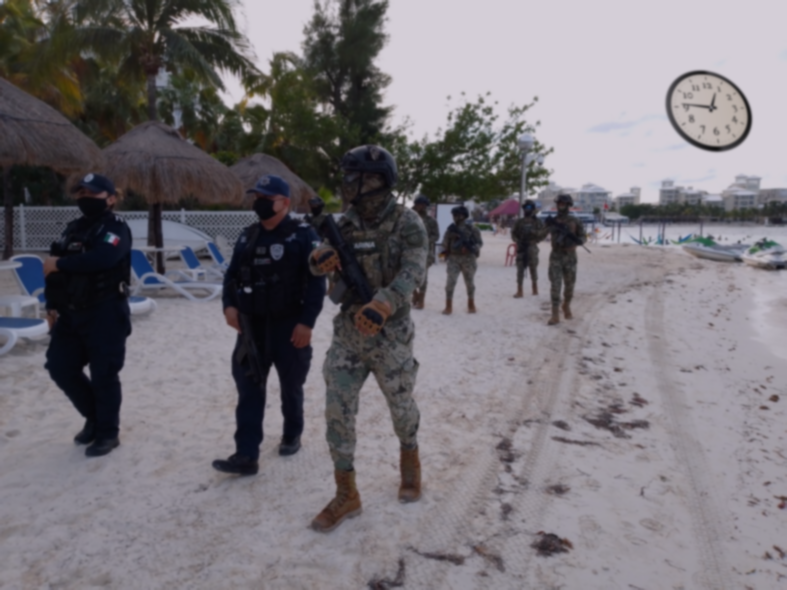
12:46
